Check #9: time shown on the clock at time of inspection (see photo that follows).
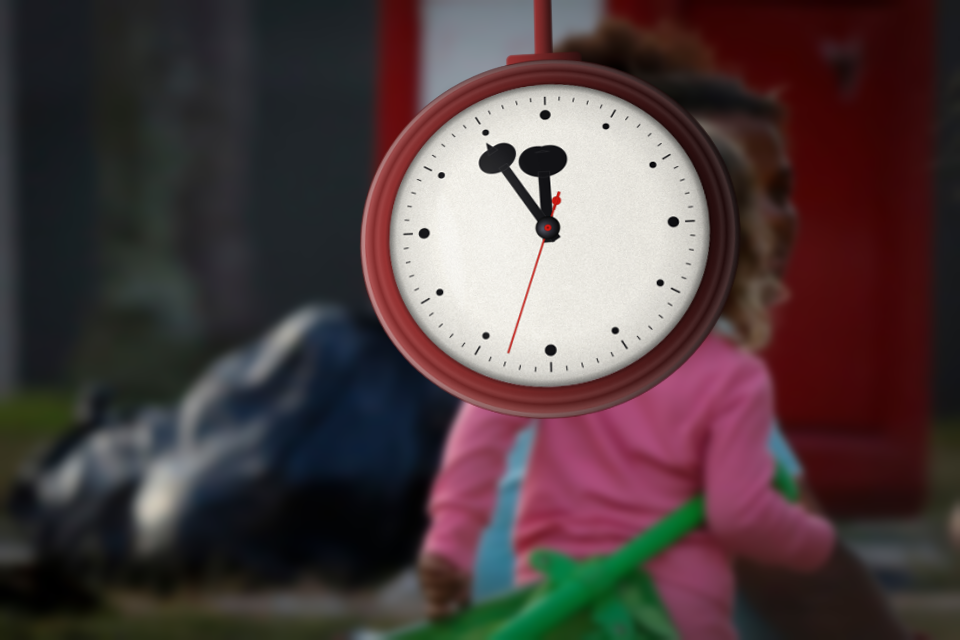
11:54:33
